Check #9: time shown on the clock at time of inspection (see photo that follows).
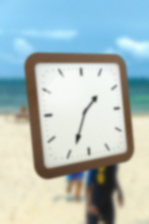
1:34
